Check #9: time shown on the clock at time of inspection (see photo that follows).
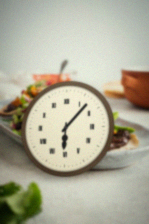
6:07
